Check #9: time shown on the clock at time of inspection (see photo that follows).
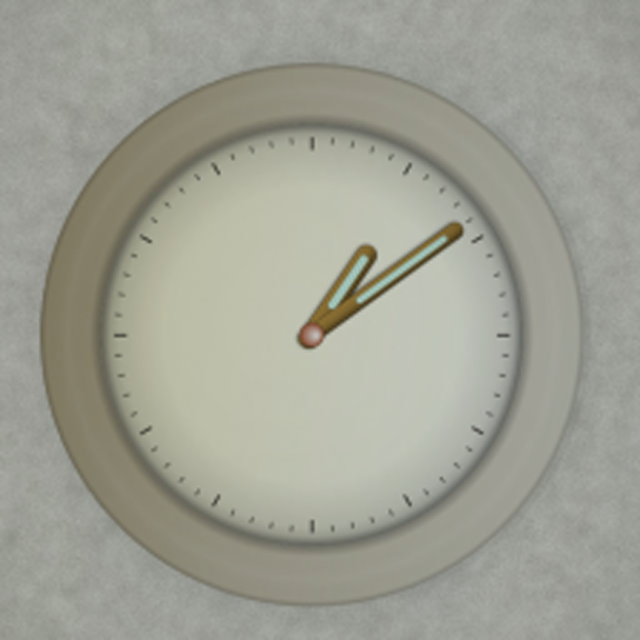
1:09
